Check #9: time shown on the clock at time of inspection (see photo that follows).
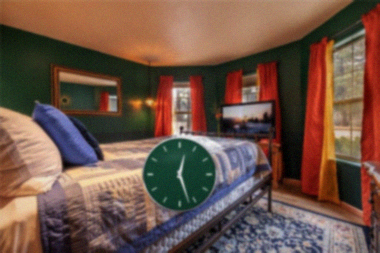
12:27
